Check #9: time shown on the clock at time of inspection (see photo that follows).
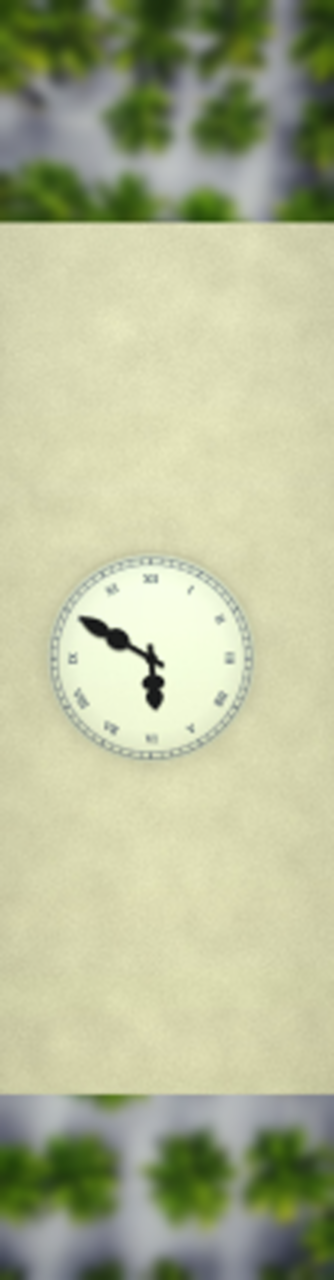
5:50
